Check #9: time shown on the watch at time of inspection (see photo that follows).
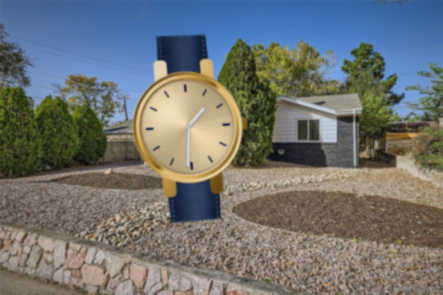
1:31
